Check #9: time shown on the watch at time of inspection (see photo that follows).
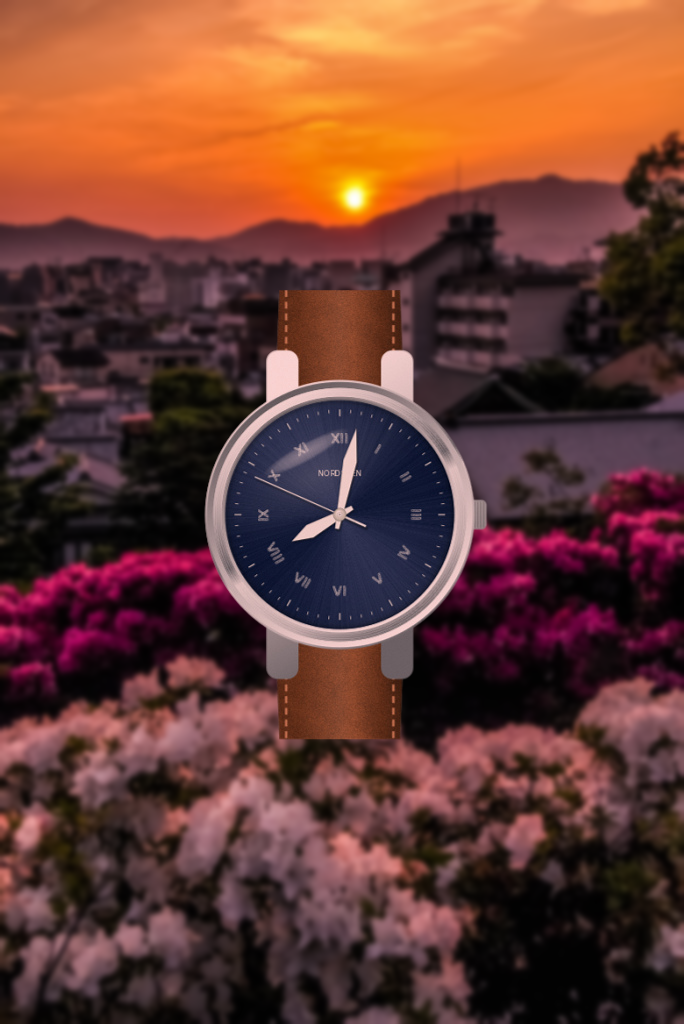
8:01:49
